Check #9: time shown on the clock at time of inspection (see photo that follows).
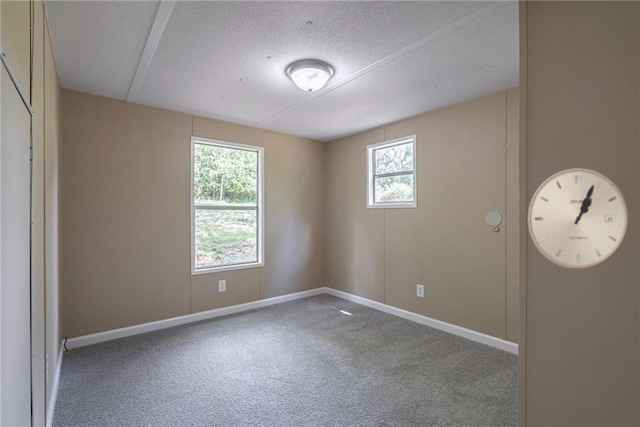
1:04
